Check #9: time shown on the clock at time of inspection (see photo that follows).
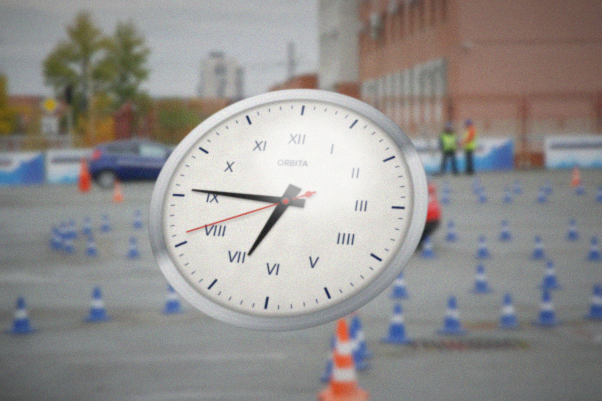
6:45:41
